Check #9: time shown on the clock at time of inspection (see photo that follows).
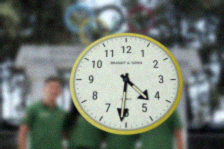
4:31
